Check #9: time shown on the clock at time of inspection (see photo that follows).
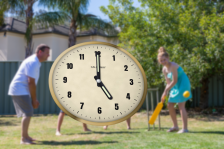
5:00
